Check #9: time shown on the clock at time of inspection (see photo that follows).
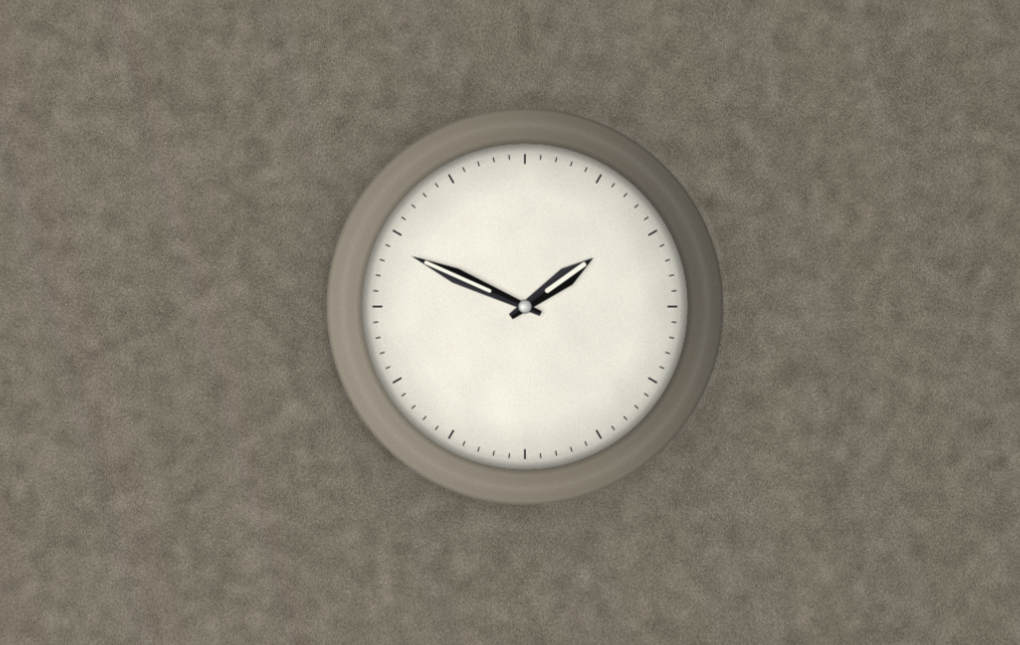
1:49
